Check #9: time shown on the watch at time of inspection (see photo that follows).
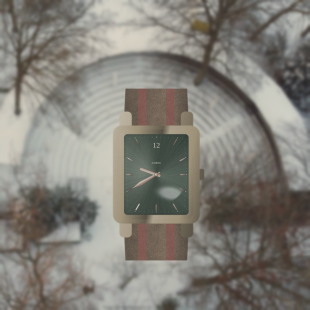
9:40
